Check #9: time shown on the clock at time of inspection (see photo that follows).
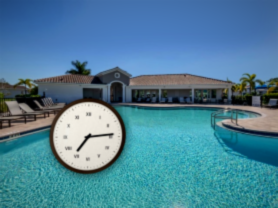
7:14
